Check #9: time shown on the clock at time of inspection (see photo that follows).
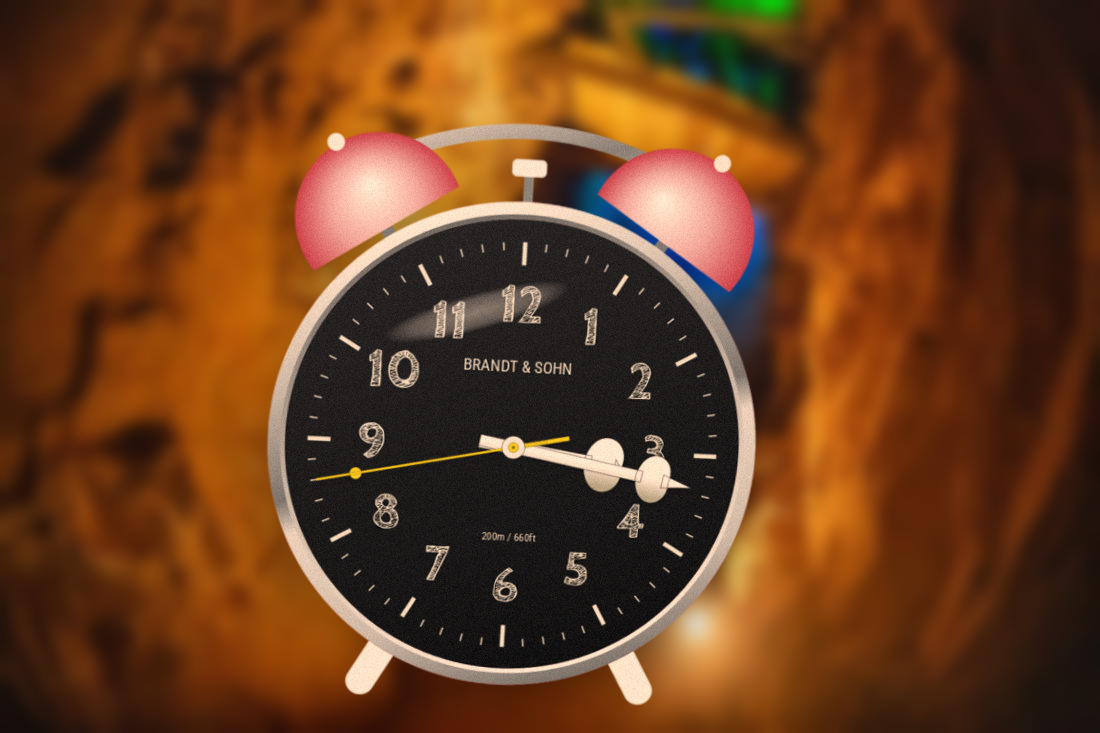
3:16:43
